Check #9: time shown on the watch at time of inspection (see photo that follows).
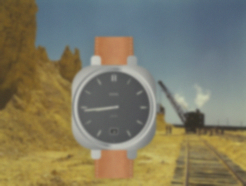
8:44
